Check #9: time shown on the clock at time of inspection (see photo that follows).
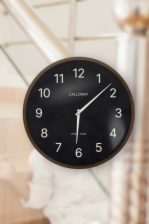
6:08
